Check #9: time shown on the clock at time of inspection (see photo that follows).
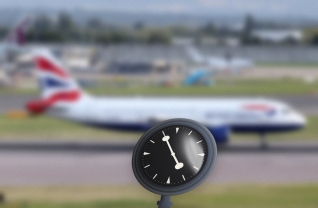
4:55
